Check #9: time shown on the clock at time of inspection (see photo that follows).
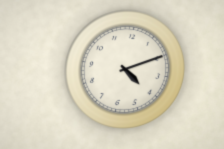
4:10
